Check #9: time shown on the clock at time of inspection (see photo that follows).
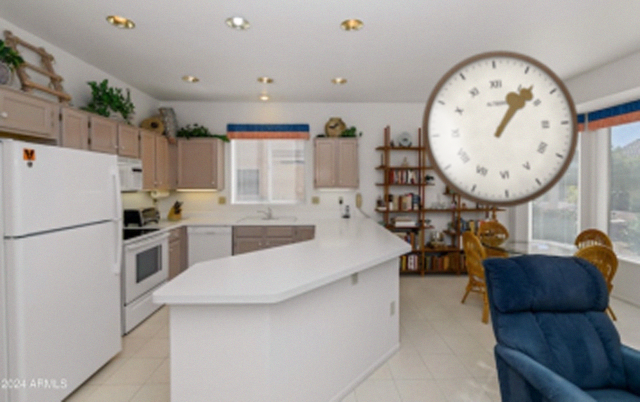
1:07
